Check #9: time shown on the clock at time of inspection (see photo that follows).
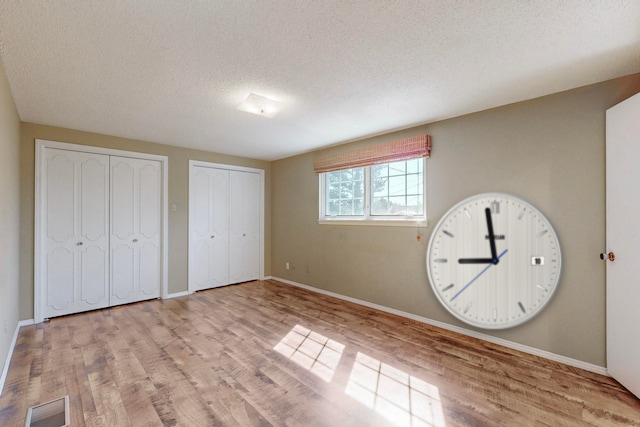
8:58:38
